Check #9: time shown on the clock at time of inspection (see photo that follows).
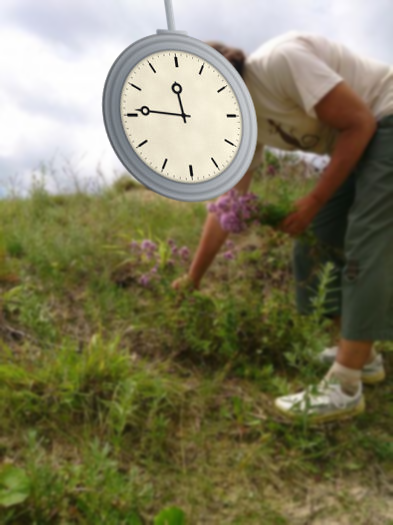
11:46
